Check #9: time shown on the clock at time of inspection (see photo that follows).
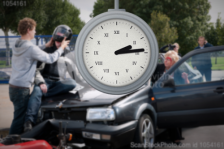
2:14
